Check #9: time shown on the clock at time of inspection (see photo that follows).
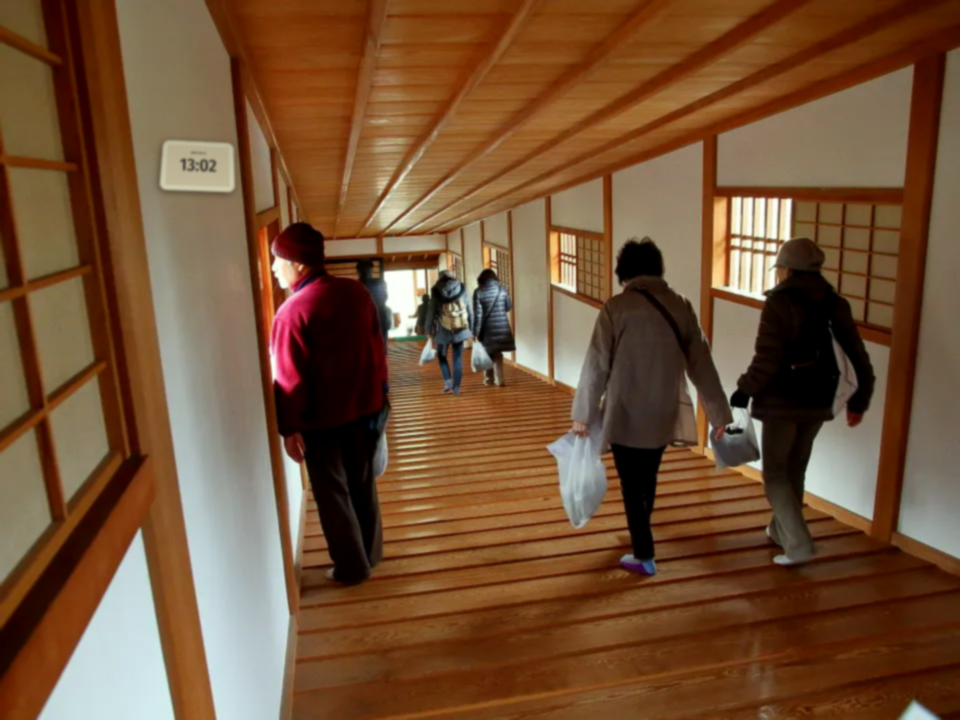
13:02
